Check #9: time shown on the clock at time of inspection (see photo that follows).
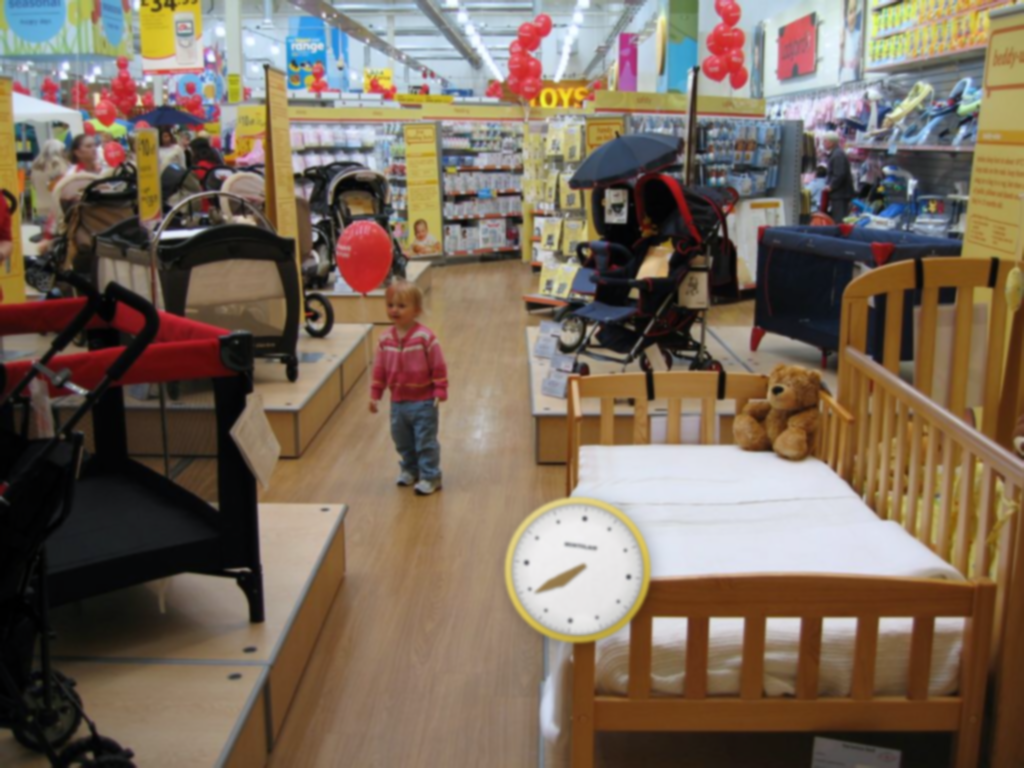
7:39
